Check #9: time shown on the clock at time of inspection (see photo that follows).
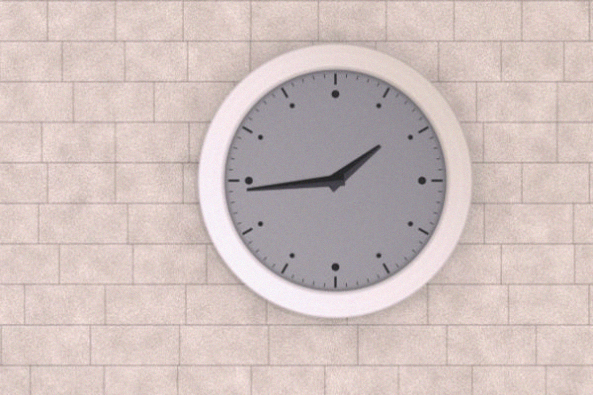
1:44
